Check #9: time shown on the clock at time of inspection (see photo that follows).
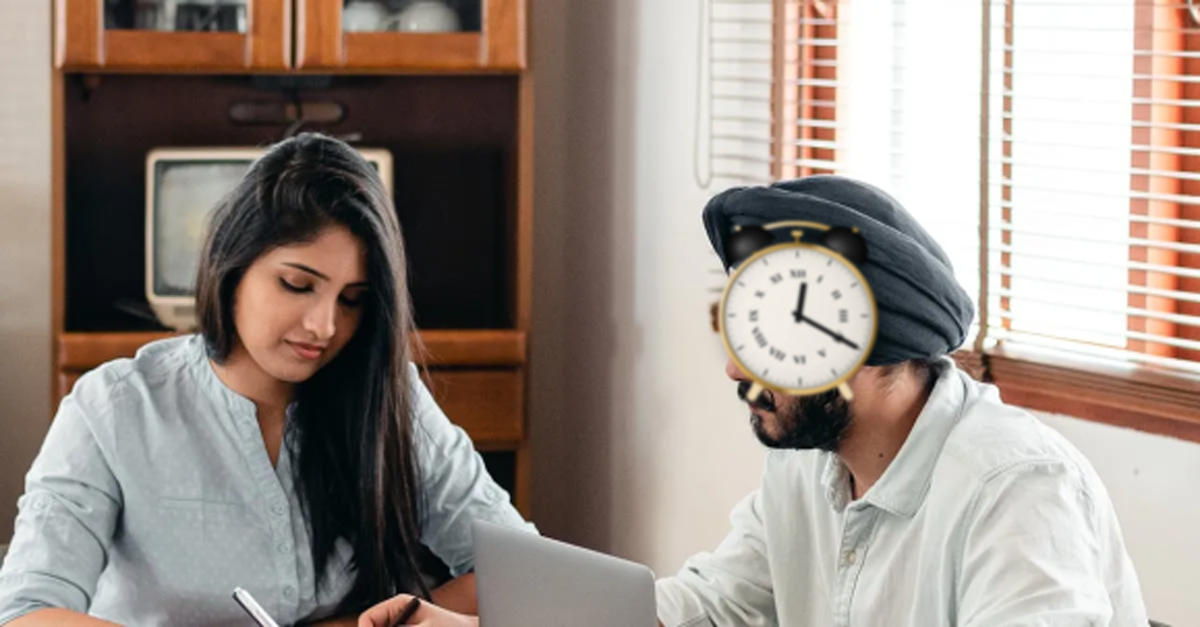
12:20
